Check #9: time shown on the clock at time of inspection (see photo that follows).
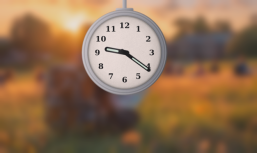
9:21
